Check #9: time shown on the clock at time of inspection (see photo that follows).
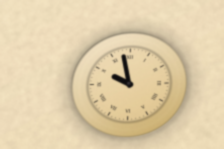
9:58
